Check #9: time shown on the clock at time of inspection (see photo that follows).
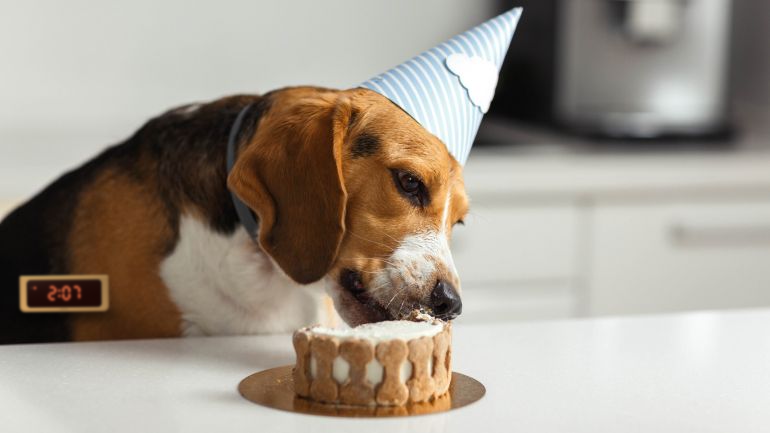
2:07
